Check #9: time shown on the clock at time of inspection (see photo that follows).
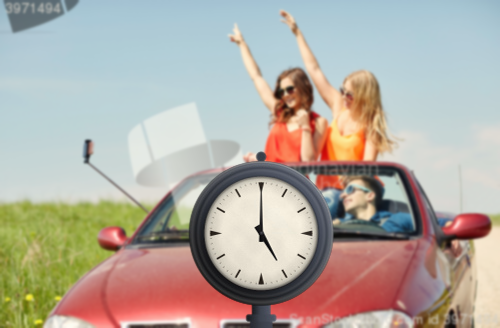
5:00
